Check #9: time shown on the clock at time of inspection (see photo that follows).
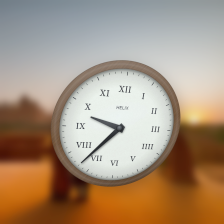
9:37
